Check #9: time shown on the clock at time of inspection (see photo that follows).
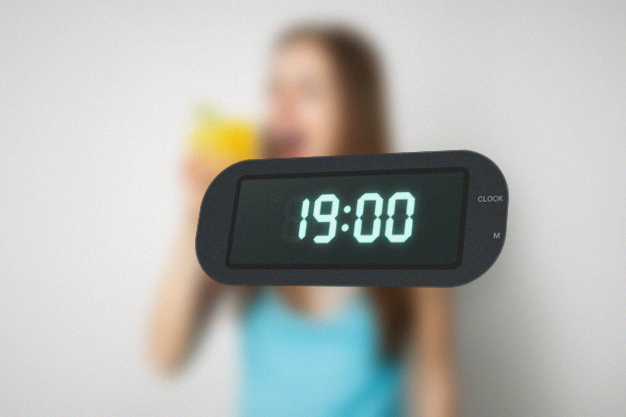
19:00
